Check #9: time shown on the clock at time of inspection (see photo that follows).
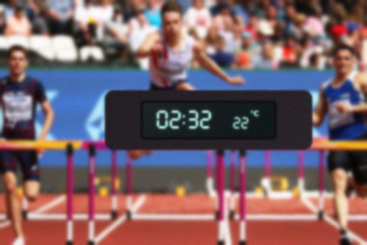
2:32
